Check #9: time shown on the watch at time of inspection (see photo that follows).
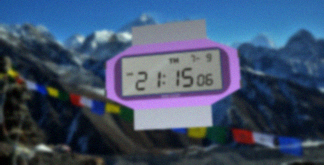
21:15
